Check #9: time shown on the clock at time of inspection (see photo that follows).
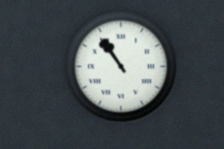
10:54
